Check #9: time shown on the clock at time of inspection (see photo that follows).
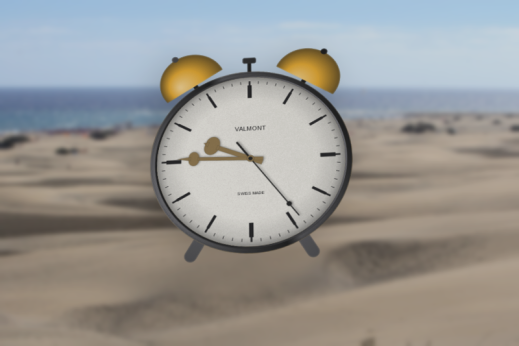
9:45:24
